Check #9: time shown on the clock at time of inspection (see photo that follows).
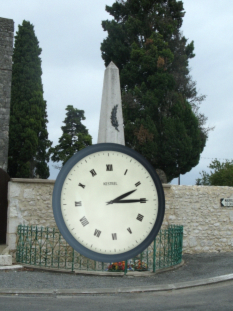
2:15
